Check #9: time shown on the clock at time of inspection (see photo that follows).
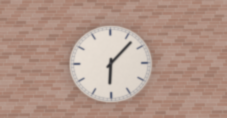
6:07
